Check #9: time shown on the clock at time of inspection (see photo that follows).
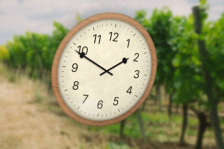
1:49
